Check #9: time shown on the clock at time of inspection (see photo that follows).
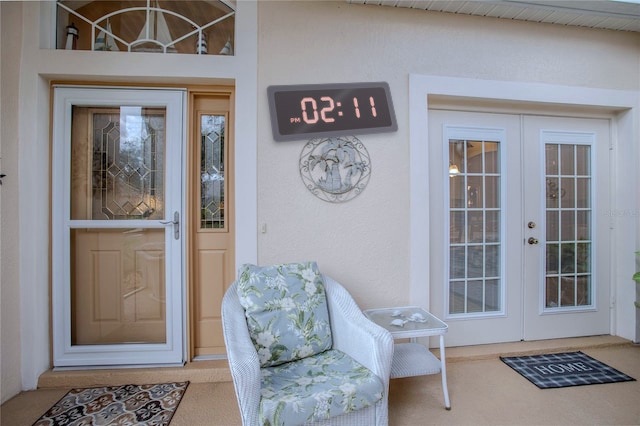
2:11
